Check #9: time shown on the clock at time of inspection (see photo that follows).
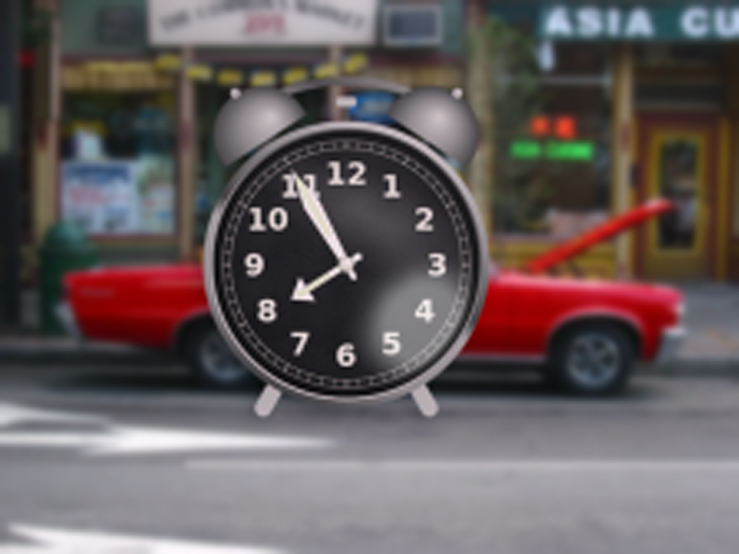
7:55
